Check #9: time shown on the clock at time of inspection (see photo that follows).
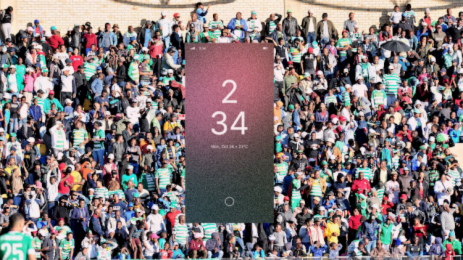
2:34
